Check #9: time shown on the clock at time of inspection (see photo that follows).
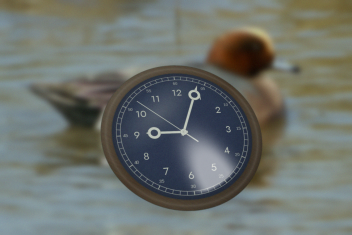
9:03:52
